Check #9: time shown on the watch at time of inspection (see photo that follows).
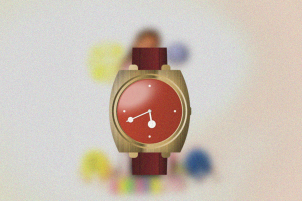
5:41
